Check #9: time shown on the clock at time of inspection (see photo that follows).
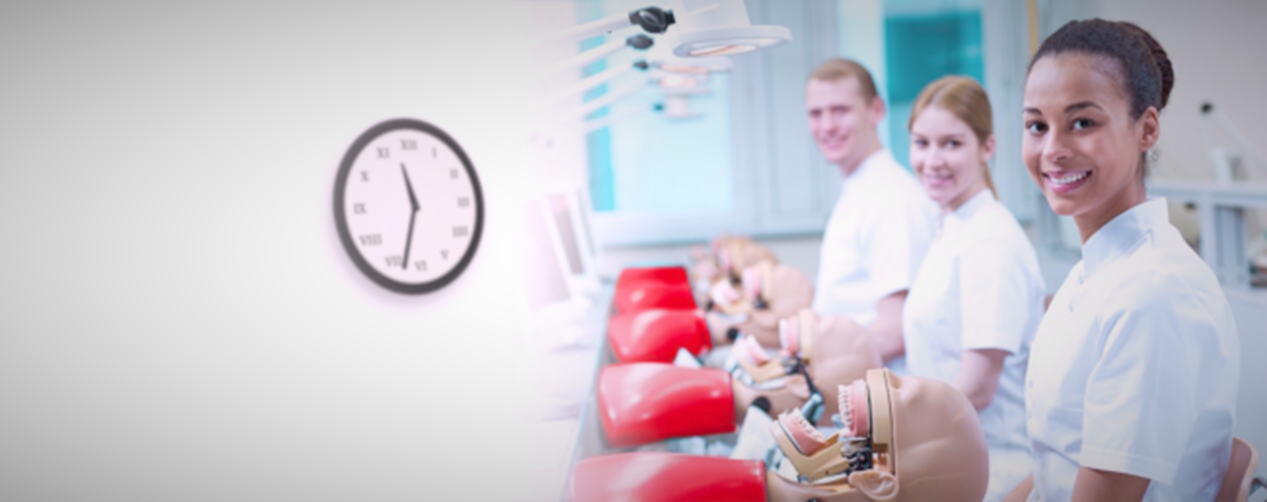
11:33
